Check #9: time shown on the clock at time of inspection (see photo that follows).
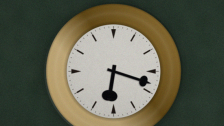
6:18
